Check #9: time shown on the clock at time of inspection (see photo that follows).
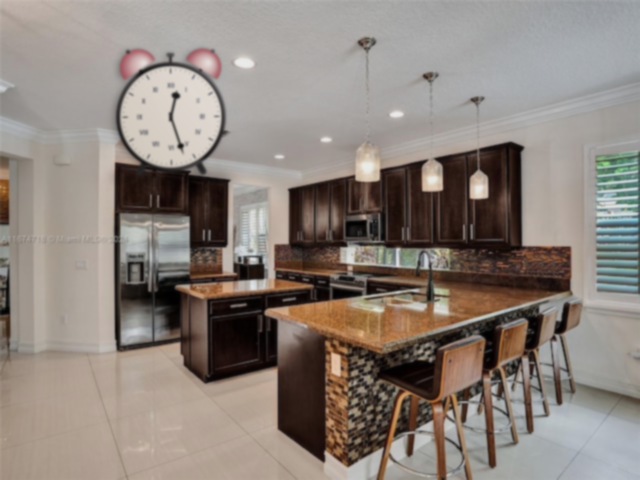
12:27
